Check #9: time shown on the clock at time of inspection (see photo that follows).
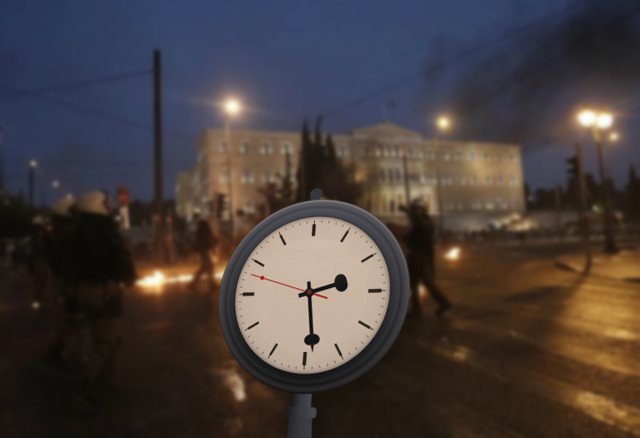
2:28:48
